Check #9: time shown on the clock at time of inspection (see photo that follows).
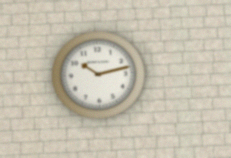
10:13
